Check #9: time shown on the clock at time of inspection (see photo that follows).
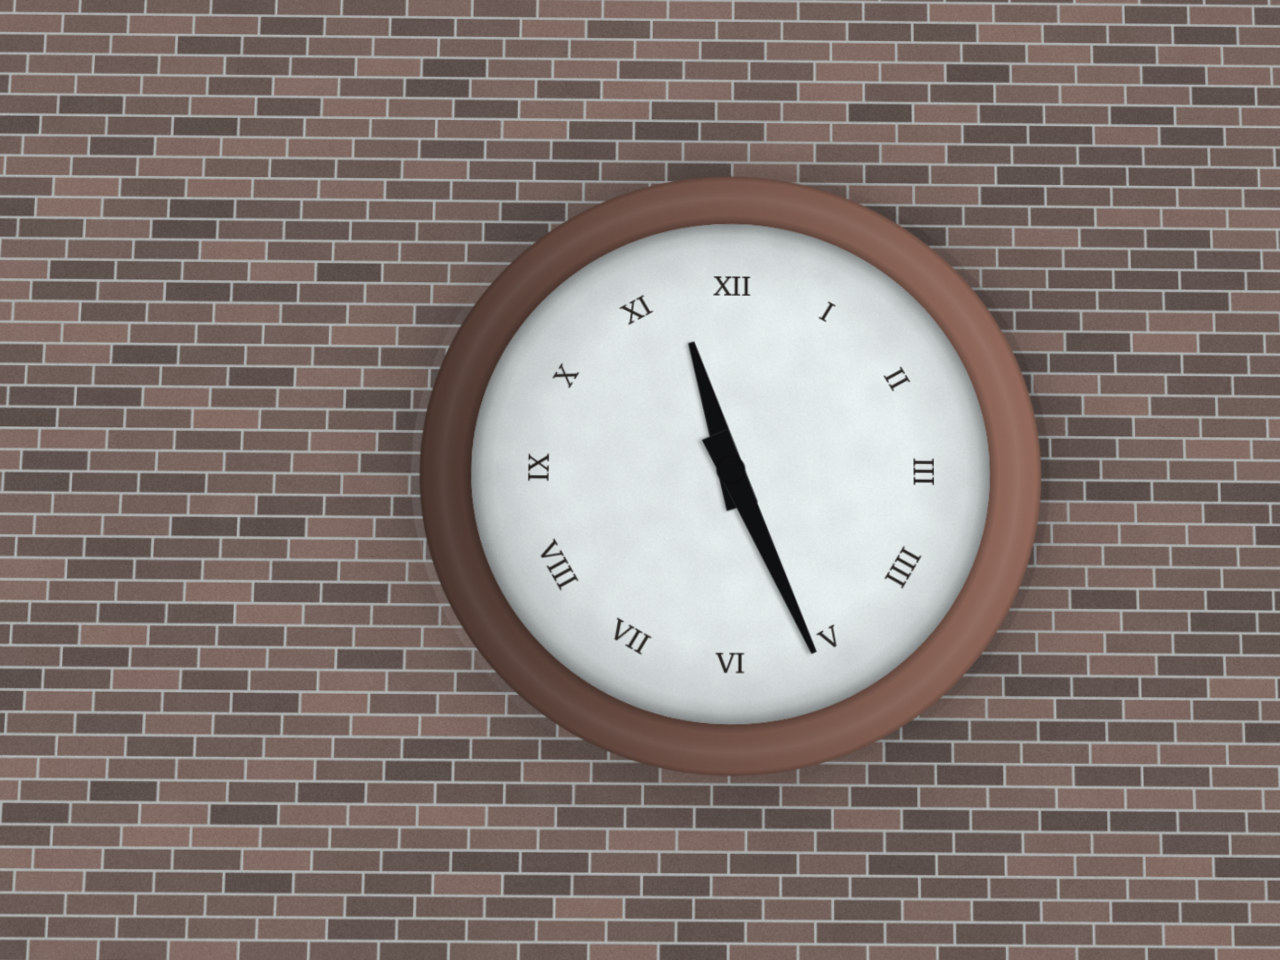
11:26
